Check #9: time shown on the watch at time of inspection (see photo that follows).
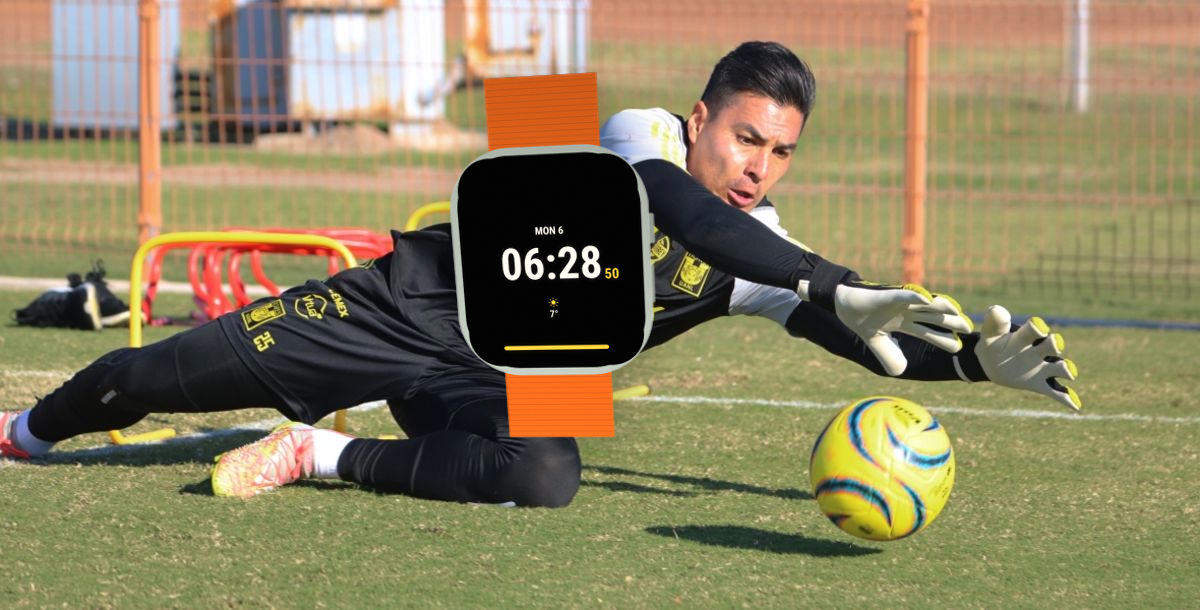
6:28:50
